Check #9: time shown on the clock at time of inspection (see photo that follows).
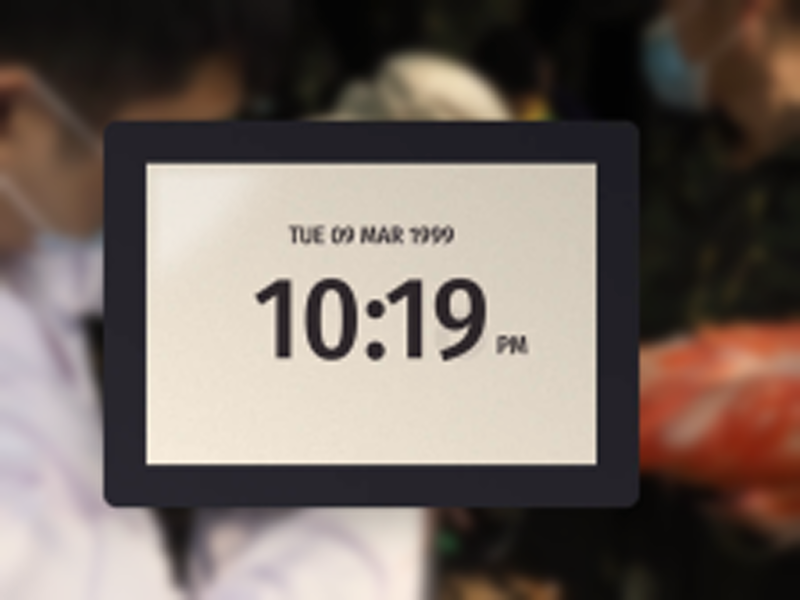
10:19
